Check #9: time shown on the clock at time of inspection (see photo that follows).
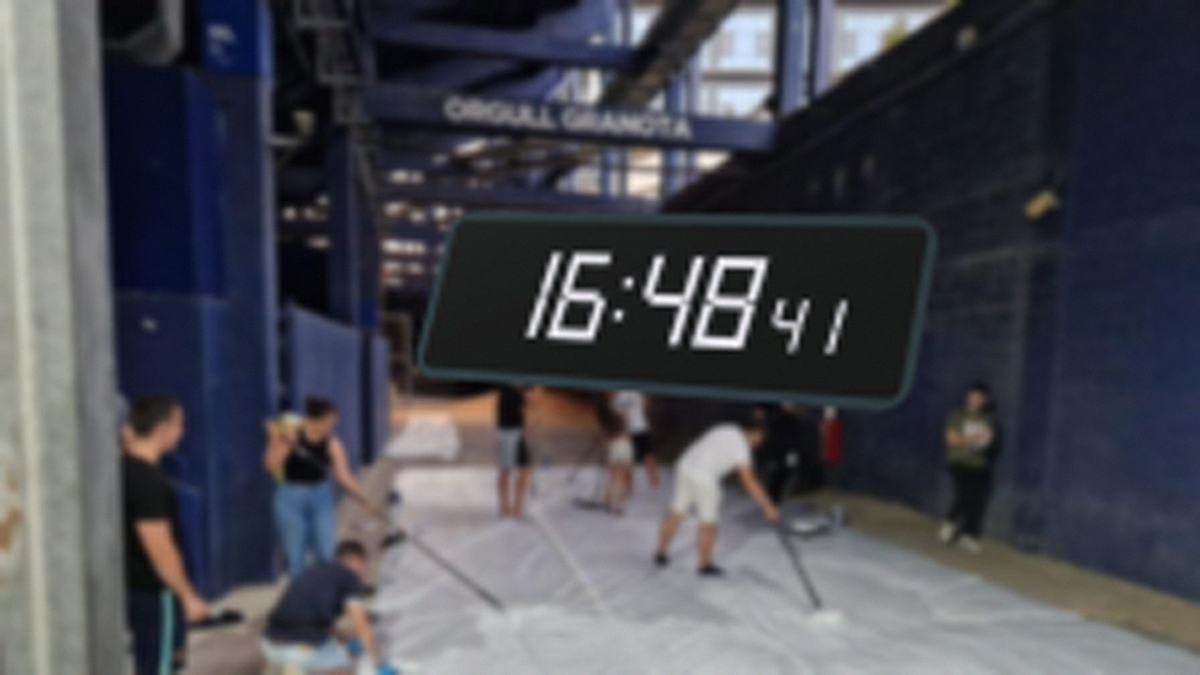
16:48:41
